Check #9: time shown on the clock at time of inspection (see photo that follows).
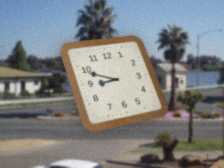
8:49
